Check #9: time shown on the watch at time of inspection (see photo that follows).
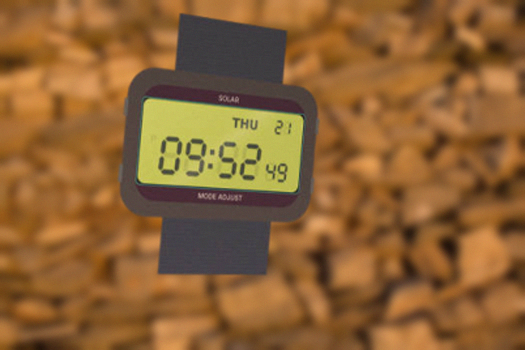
9:52:49
